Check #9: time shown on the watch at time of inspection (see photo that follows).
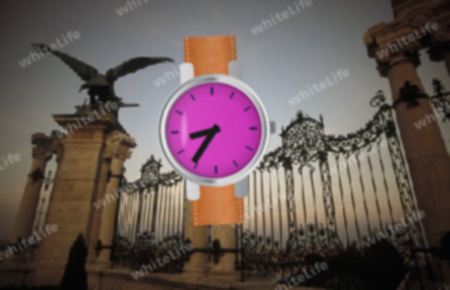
8:36
